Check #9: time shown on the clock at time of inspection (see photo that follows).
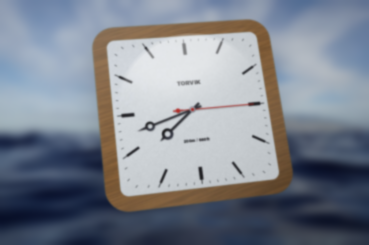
7:42:15
